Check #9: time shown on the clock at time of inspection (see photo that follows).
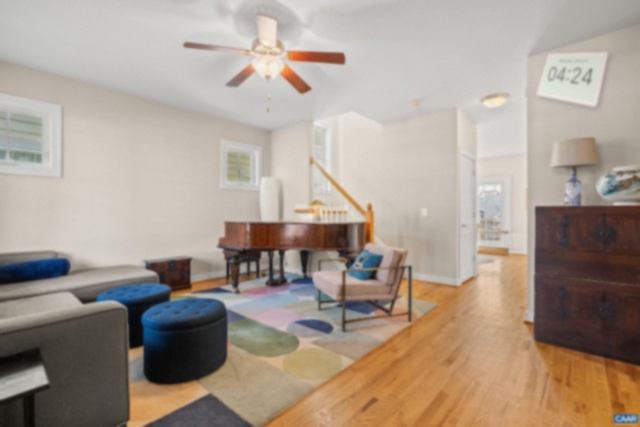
4:24
